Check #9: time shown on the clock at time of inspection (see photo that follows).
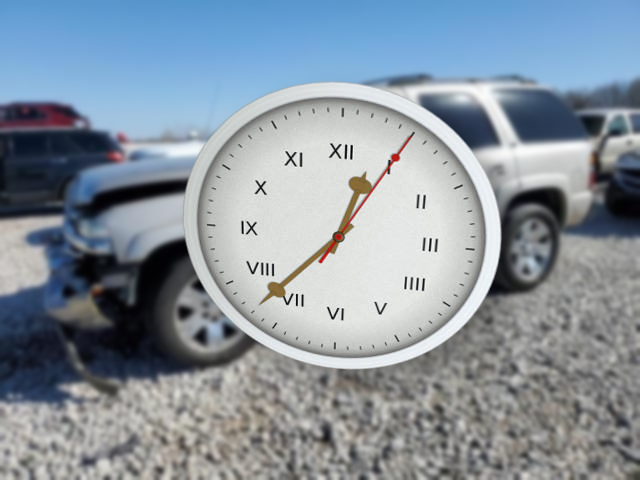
12:37:05
